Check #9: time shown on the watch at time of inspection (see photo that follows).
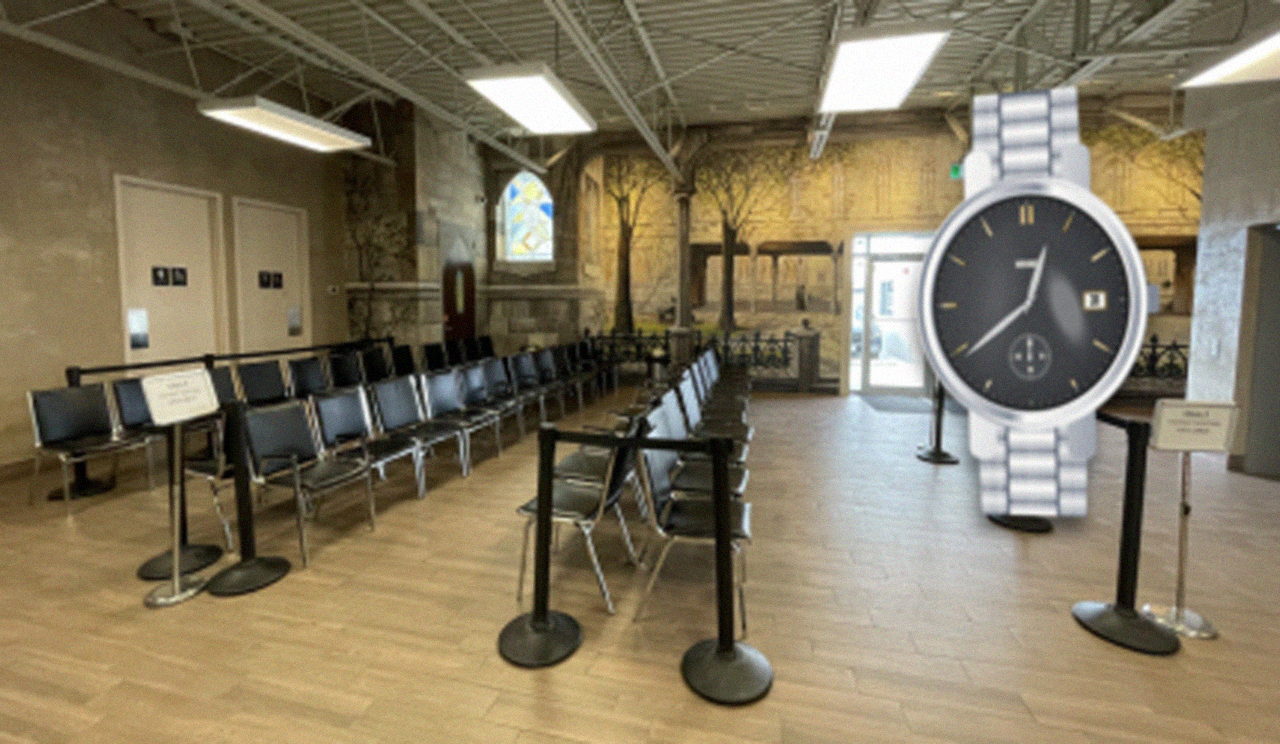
12:39
